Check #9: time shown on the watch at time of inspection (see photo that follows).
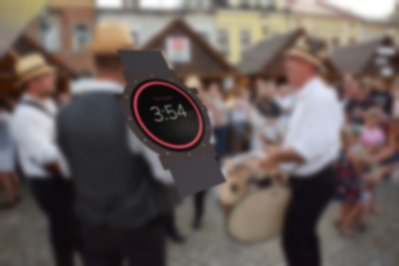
3:54
